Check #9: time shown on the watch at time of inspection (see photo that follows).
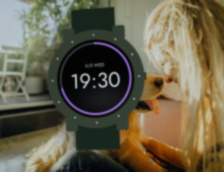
19:30
